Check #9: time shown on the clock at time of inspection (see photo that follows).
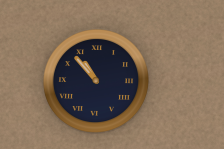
10:53
